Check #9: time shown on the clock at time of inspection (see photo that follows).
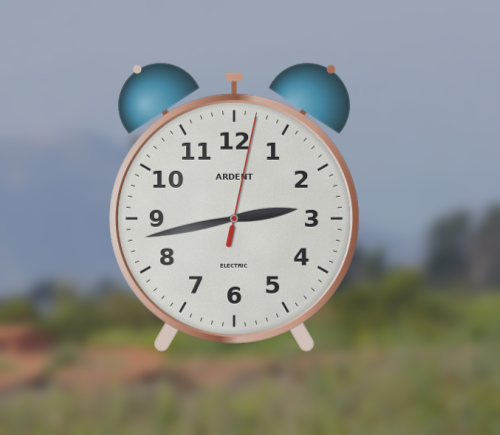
2:43:02
